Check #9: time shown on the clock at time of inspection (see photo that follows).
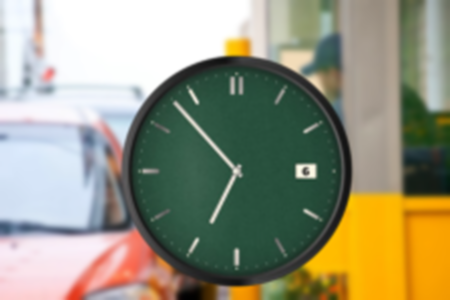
6:53
